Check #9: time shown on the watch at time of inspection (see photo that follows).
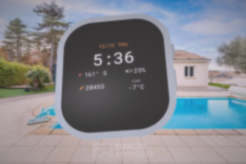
5:36
